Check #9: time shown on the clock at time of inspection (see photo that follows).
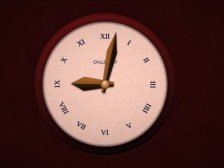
9:02
